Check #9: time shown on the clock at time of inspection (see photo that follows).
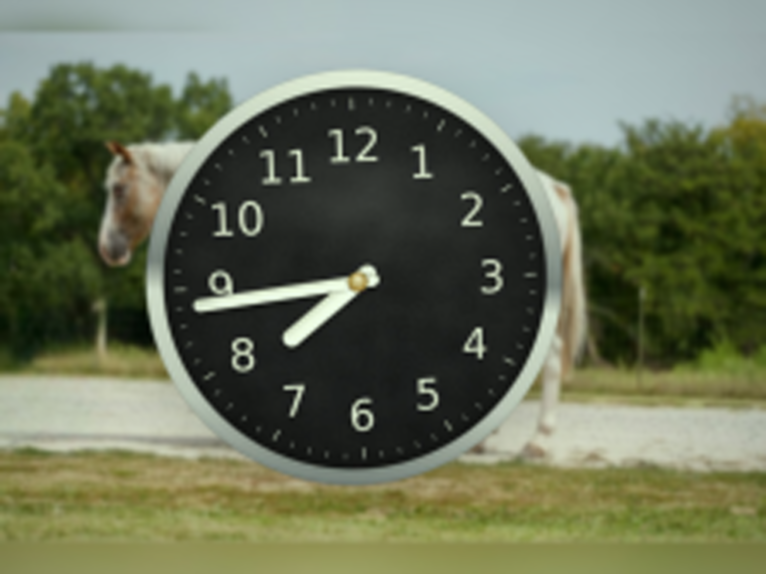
7:44
